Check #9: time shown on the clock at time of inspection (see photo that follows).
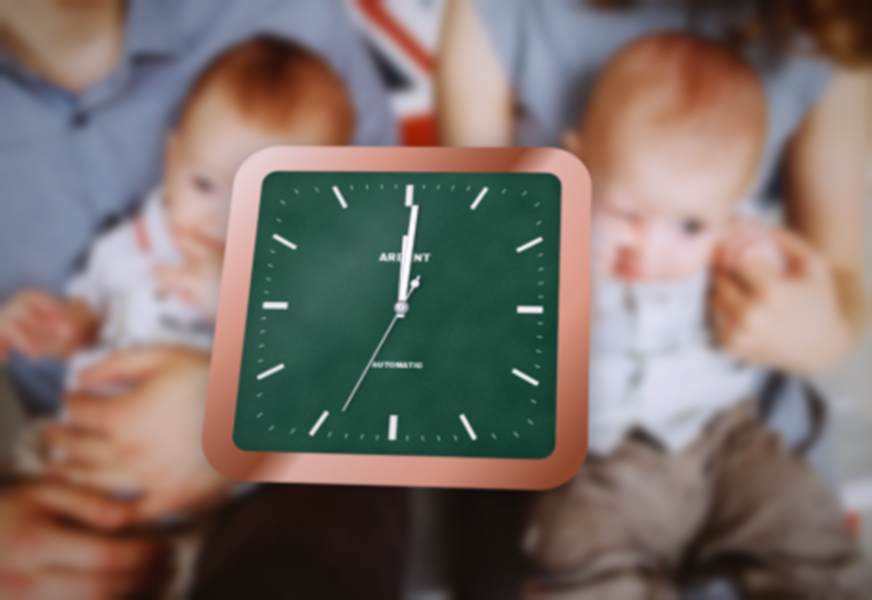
12:00:34
